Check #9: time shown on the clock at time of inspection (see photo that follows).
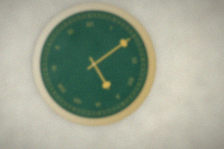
5:10
